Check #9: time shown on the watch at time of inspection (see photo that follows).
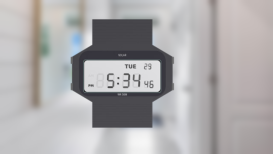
5:34:46
